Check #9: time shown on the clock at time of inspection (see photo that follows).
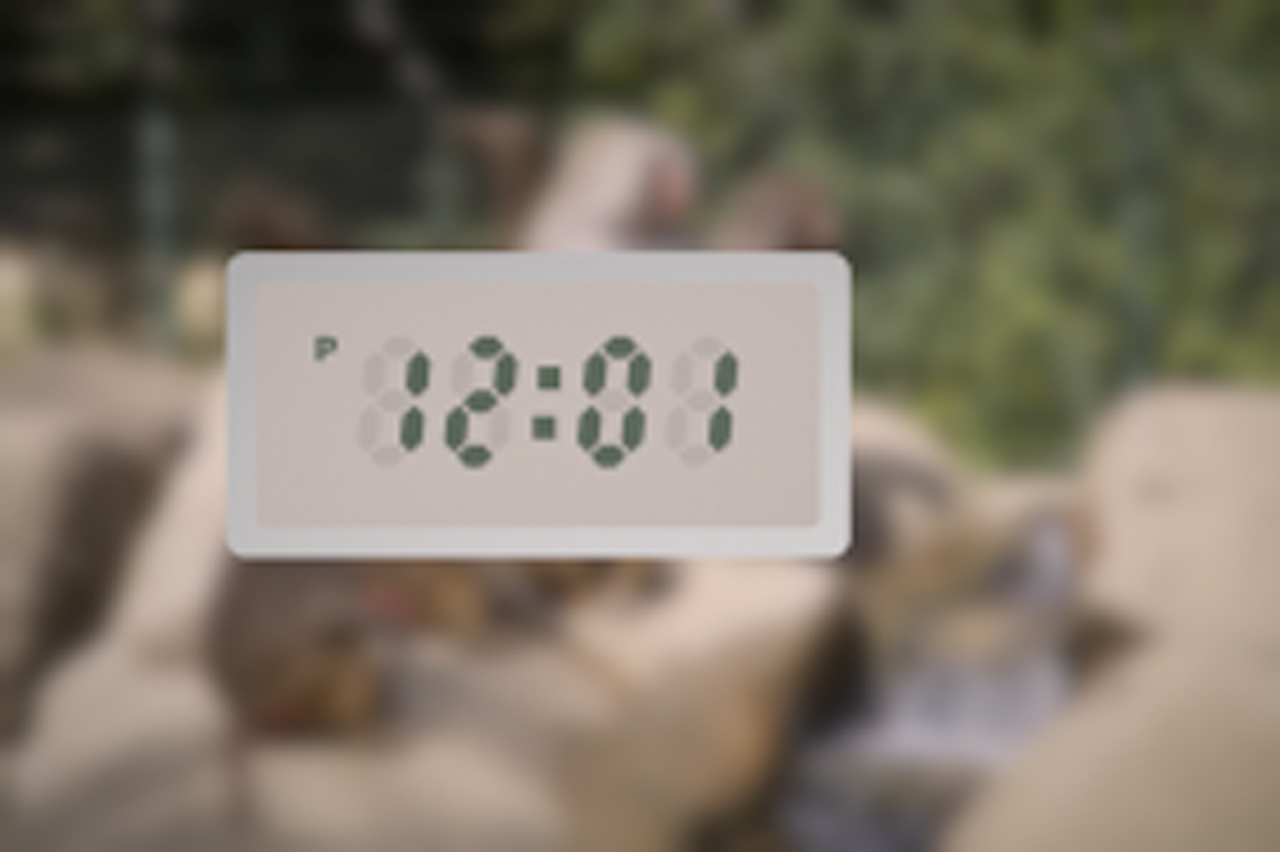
12:01
